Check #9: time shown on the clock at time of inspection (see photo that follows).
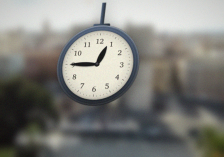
12:45
